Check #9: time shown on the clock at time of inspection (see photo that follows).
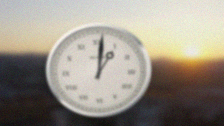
1:01
